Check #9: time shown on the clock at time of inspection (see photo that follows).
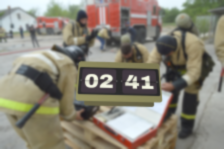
2:41
